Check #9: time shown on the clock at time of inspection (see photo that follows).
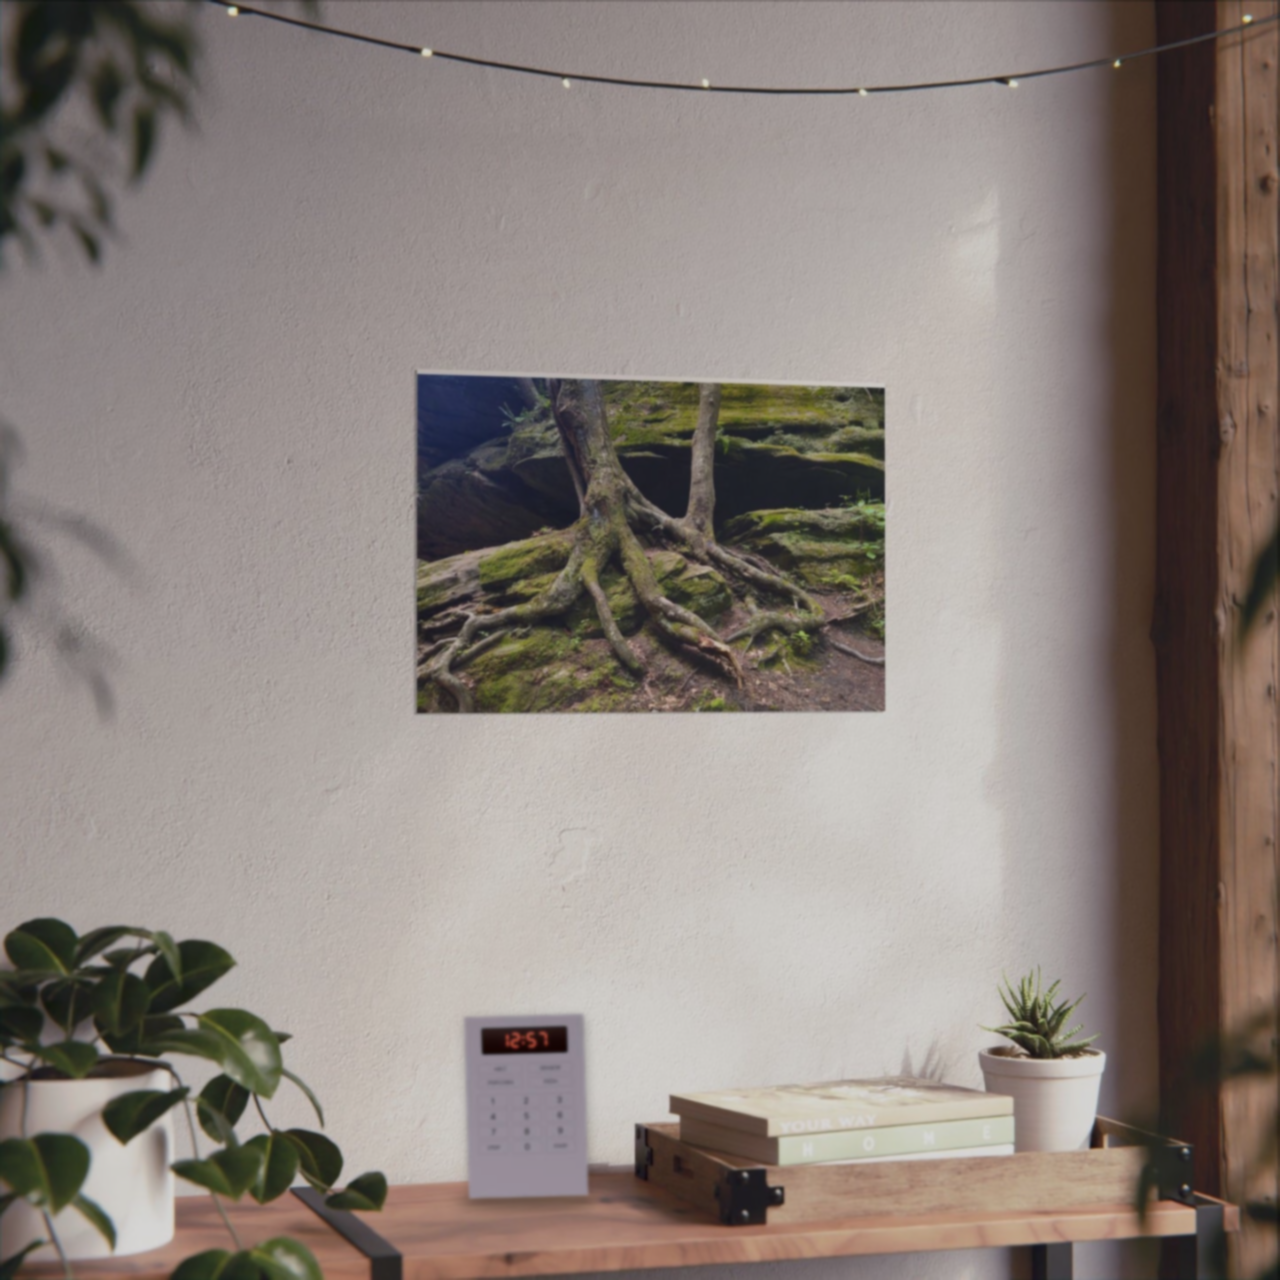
12:57
